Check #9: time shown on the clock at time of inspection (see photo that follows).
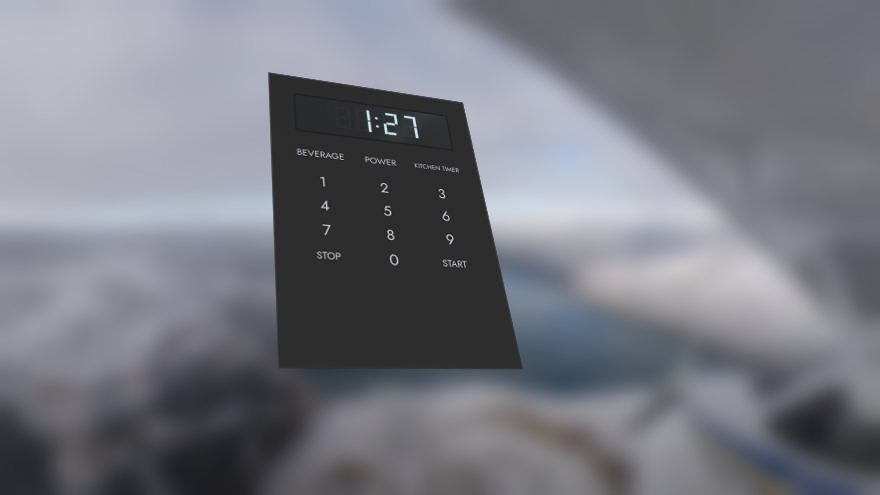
1:27
